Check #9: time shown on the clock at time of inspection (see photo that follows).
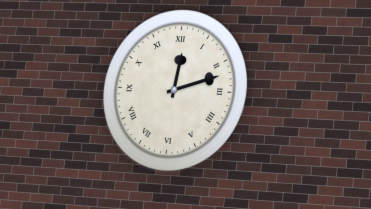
12:12
